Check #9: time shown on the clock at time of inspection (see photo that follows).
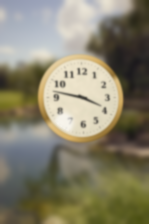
3:47
